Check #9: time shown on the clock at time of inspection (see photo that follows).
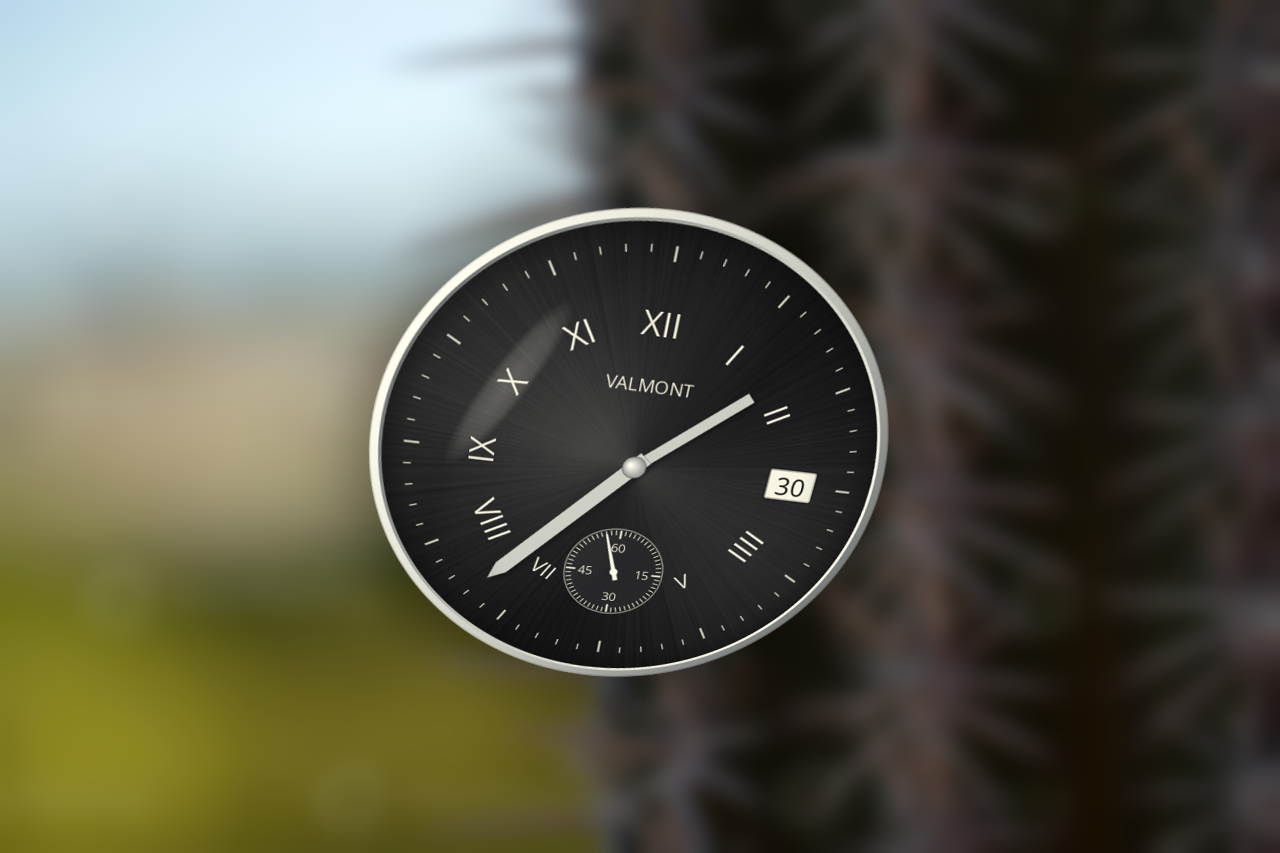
1:36:57
